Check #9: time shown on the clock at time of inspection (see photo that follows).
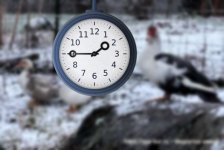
1:45
